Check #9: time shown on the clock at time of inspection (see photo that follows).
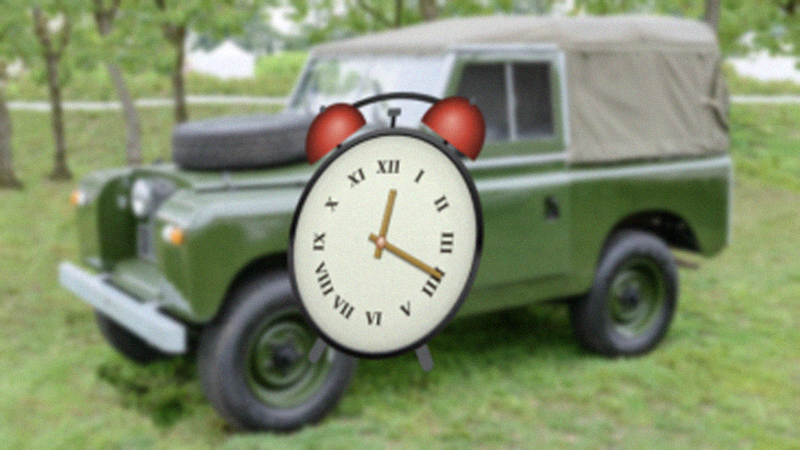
12:19
